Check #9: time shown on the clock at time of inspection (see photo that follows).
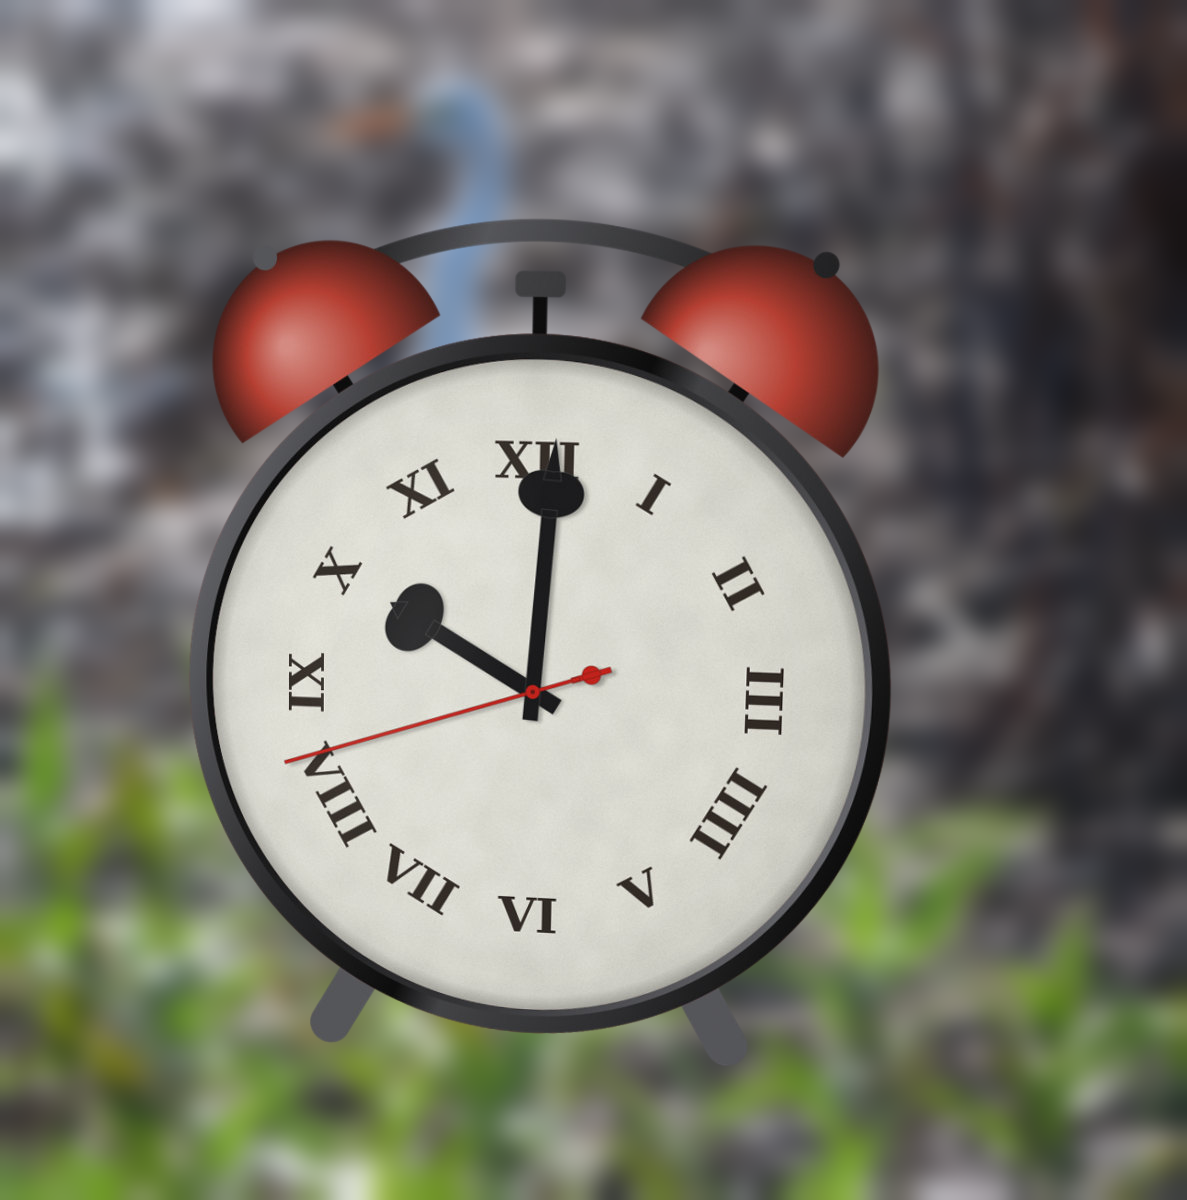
10:00:42
